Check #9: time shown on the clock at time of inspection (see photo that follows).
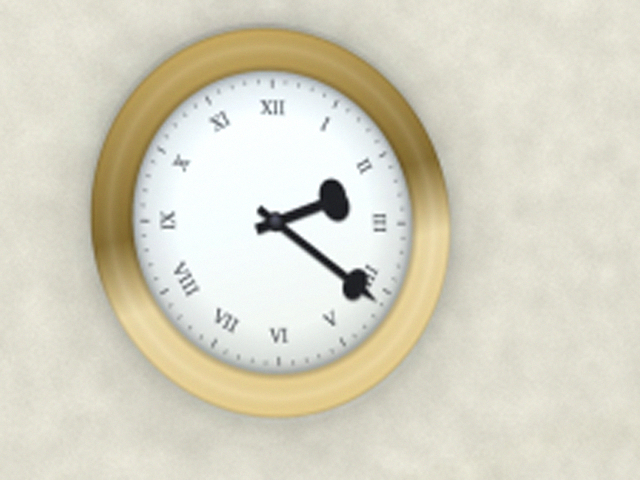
2:21
